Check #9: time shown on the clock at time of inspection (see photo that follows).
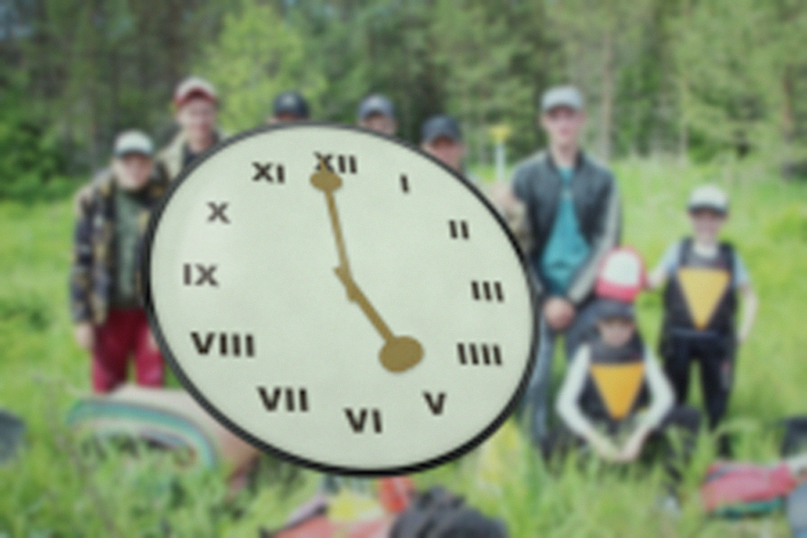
4:59
